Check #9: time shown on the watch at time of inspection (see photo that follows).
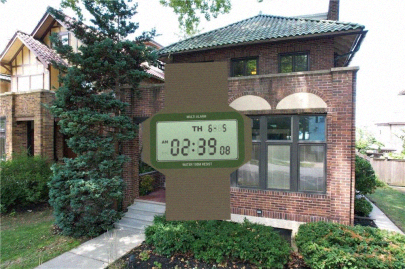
2:39:08
